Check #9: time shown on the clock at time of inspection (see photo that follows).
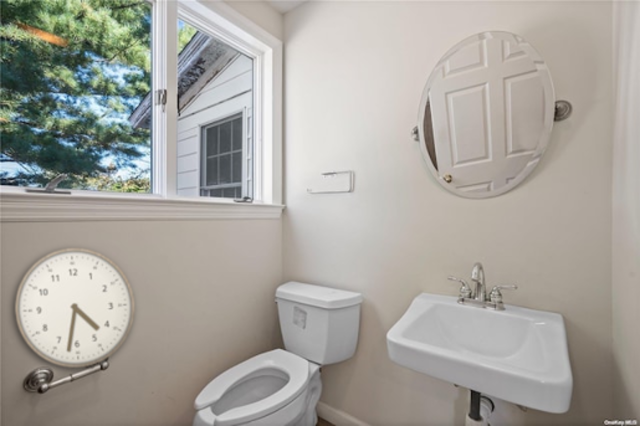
4:32
